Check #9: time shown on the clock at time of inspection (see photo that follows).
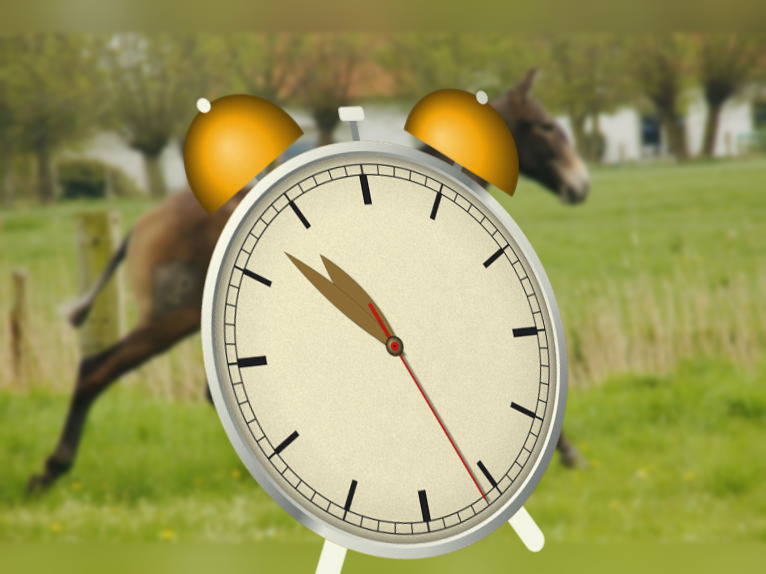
10:52:26
